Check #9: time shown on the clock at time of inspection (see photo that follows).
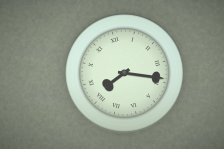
8:19
